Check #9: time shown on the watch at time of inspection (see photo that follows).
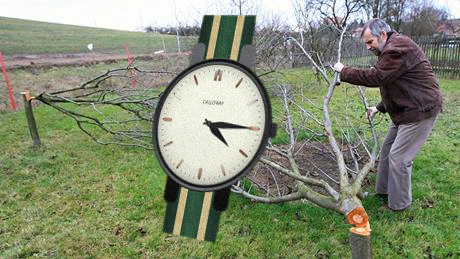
4:15
